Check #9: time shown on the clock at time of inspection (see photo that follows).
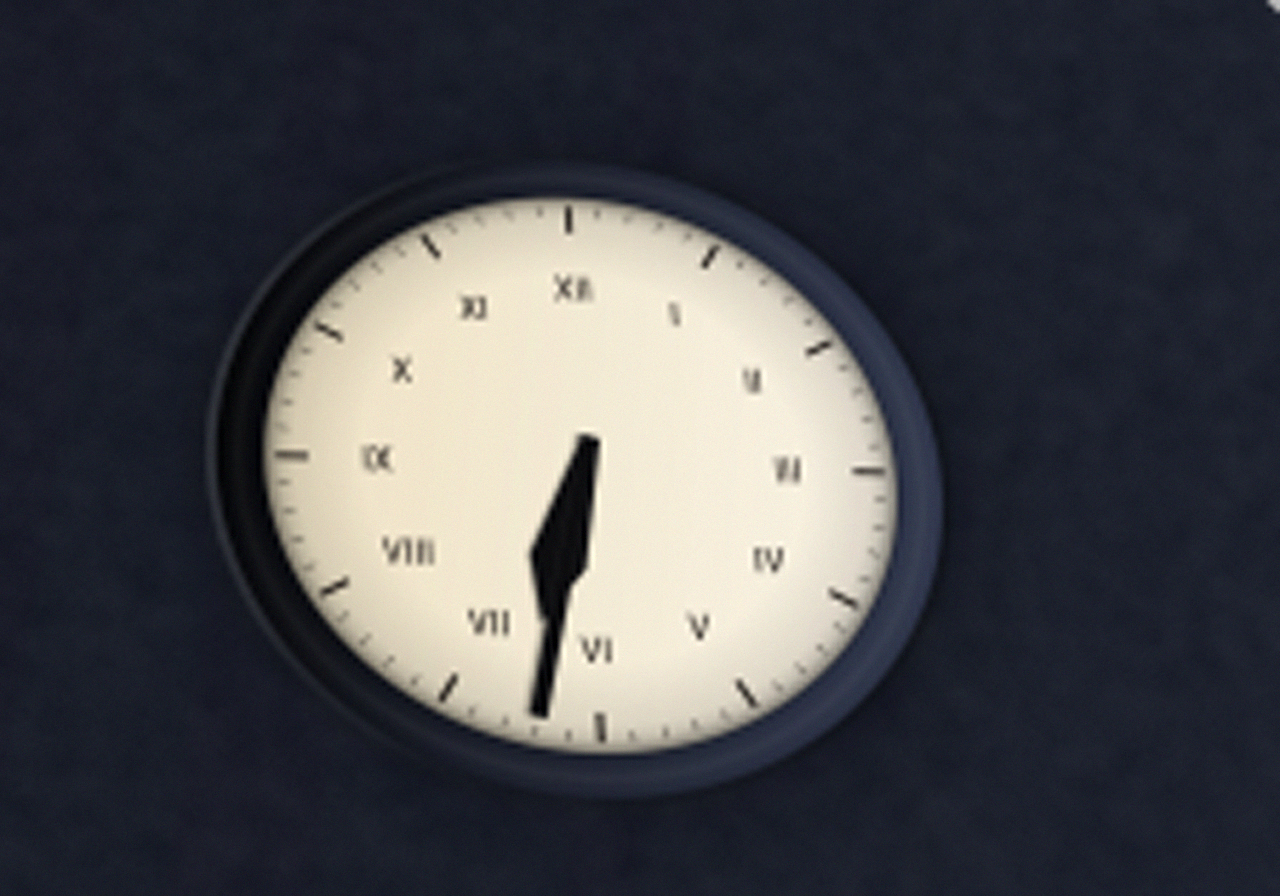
6:32
